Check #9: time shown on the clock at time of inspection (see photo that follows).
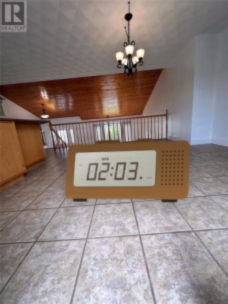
2:03
